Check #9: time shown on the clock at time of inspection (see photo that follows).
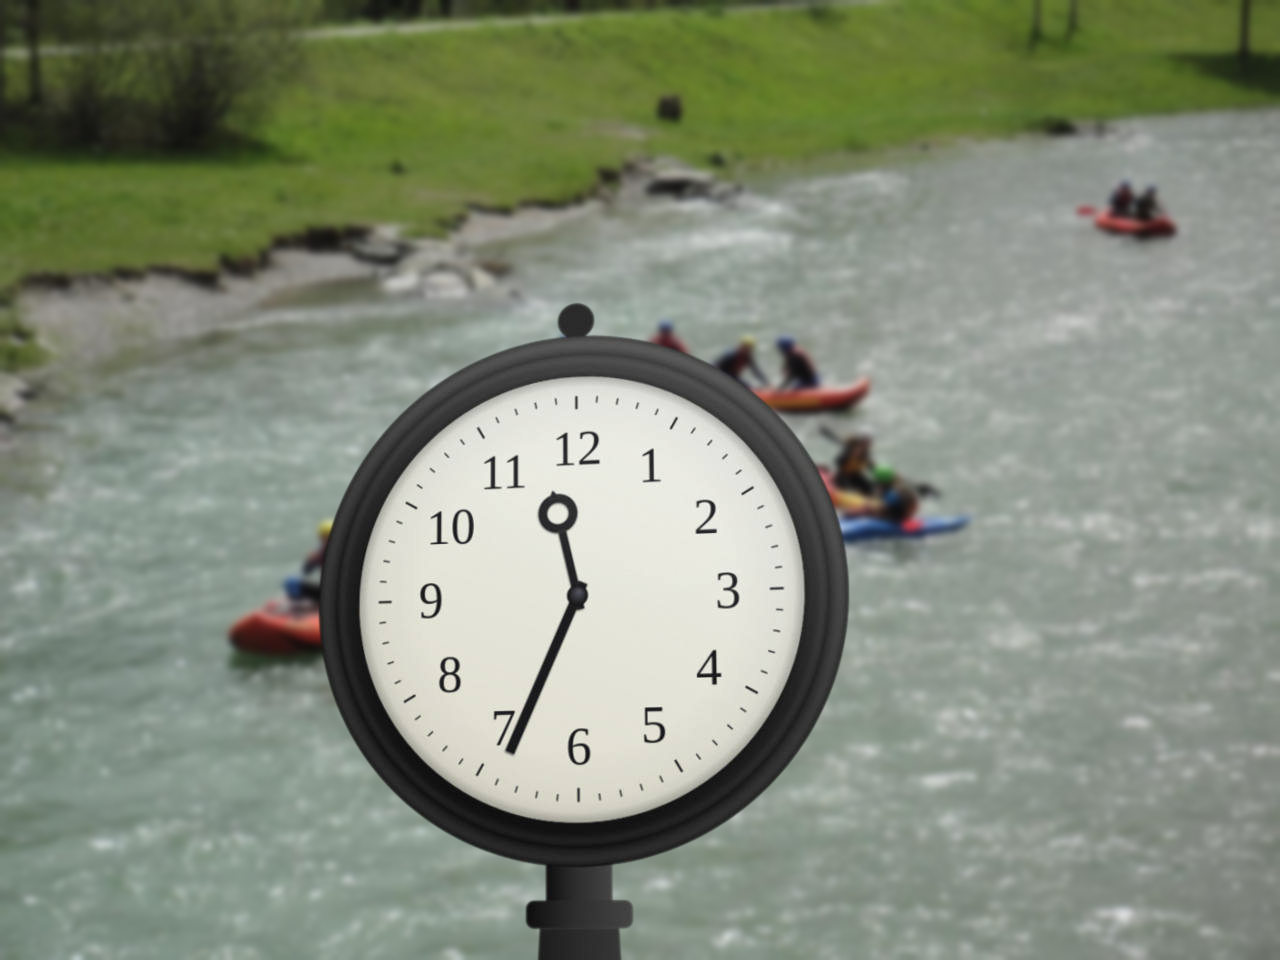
11:34
